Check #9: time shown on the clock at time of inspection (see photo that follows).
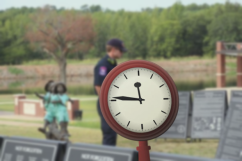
11:46
